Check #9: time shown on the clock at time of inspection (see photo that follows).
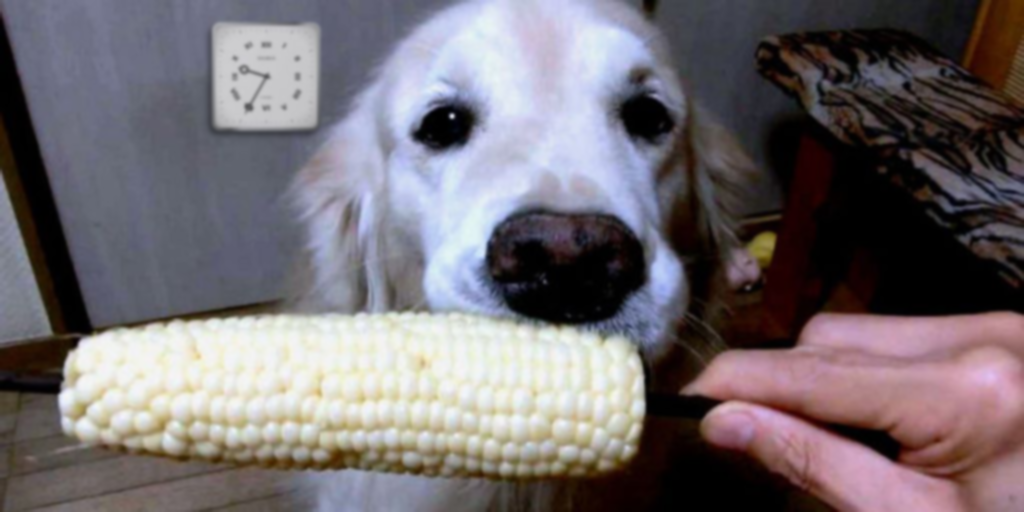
9:35
